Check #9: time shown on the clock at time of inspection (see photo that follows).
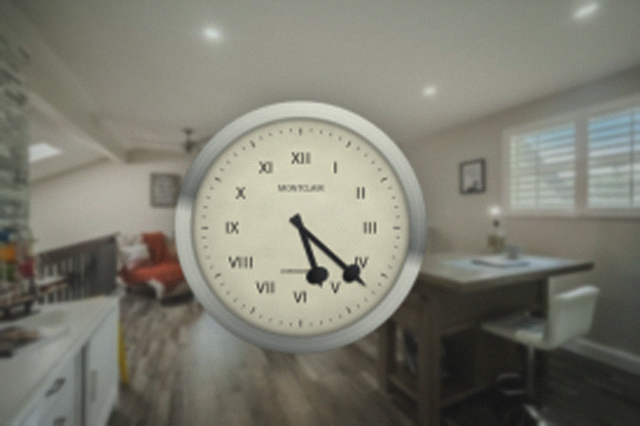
5:22
